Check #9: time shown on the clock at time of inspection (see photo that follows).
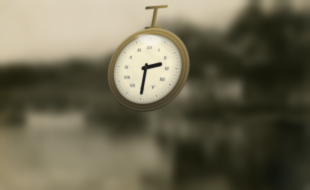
2:30
